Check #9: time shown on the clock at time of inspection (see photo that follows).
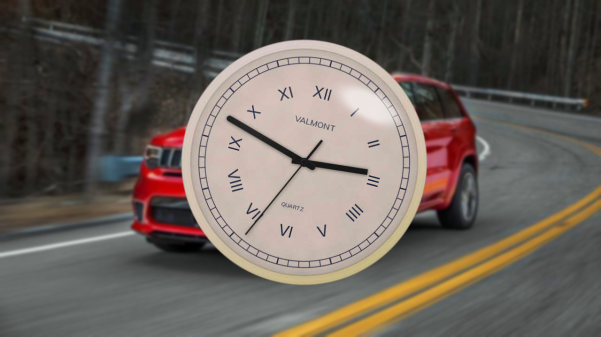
2:47:34
